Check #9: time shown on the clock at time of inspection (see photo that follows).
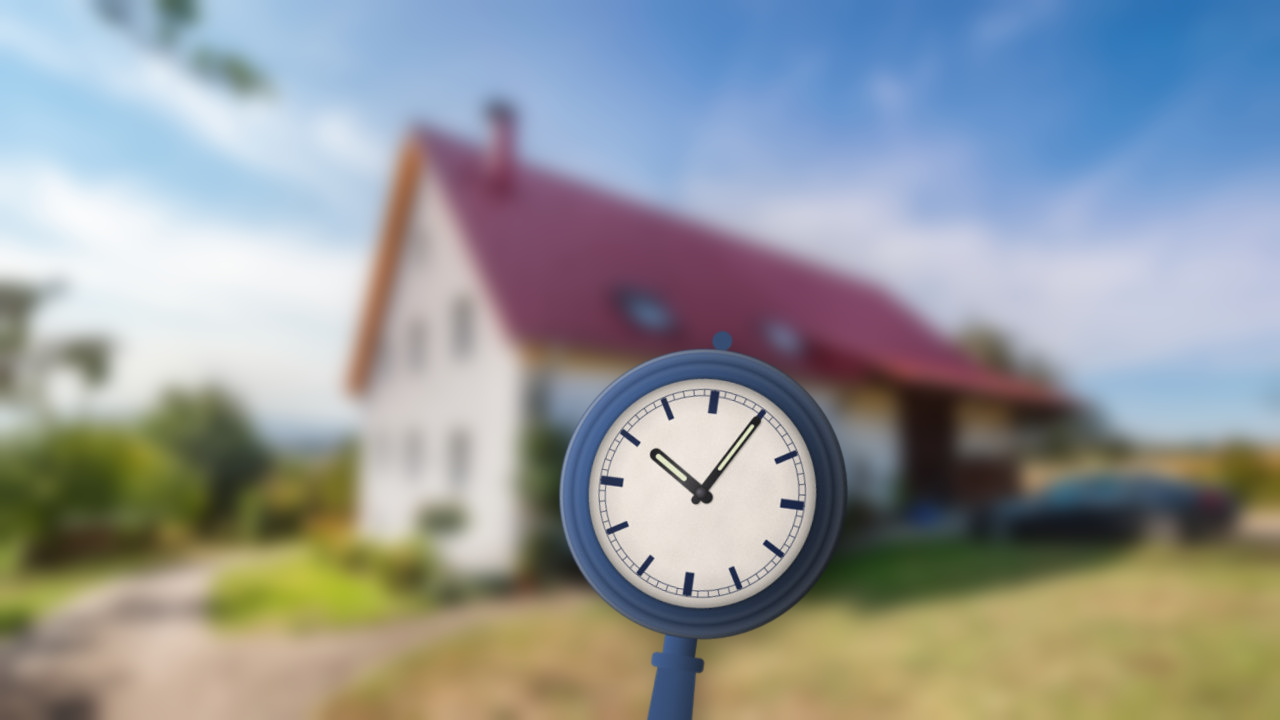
10:05
